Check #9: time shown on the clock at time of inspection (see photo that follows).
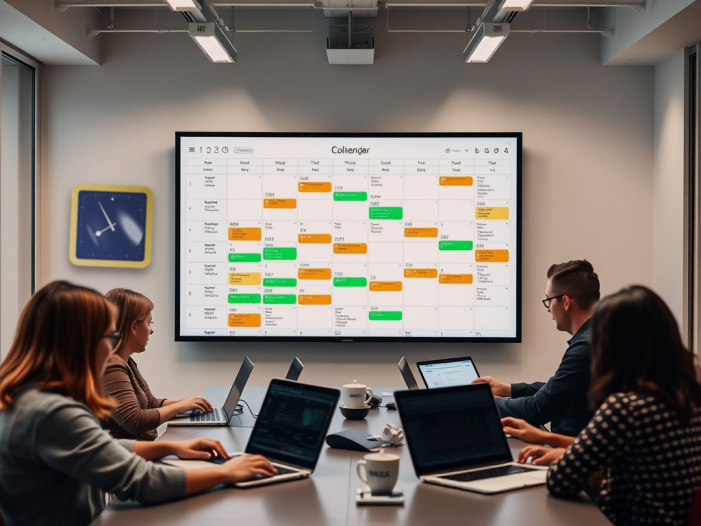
7:55
